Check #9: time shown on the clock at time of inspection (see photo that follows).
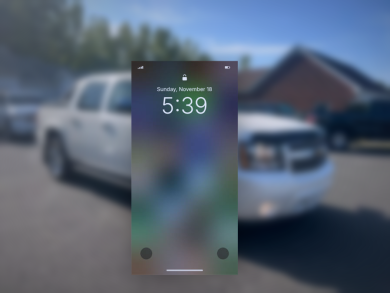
5:39
